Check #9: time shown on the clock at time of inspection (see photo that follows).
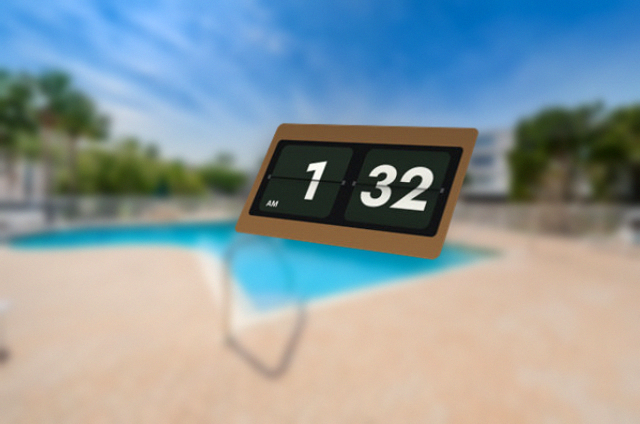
1:32
